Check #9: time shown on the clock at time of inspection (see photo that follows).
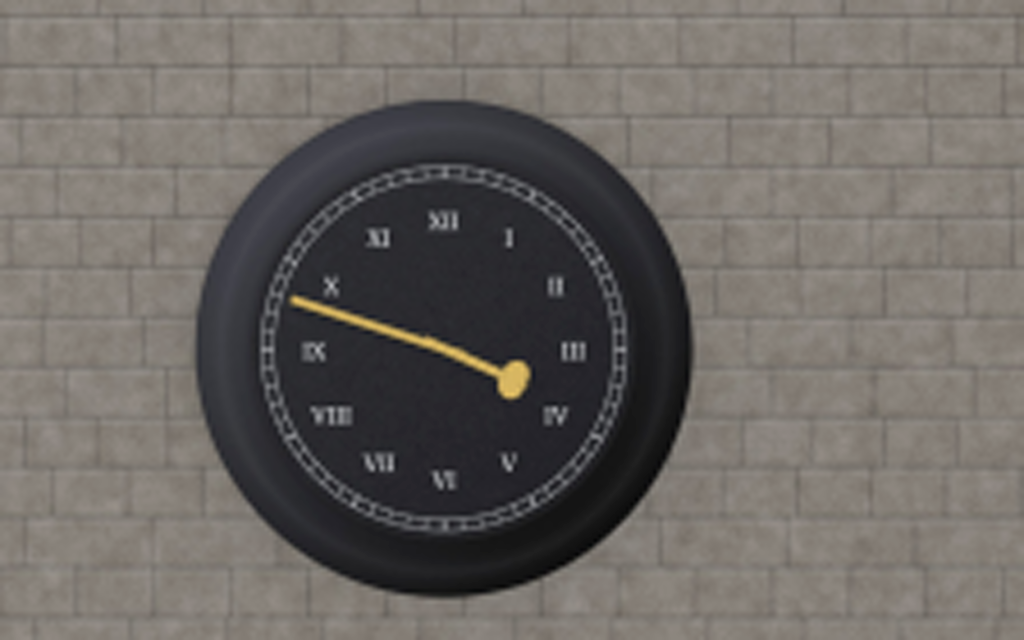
3:48
